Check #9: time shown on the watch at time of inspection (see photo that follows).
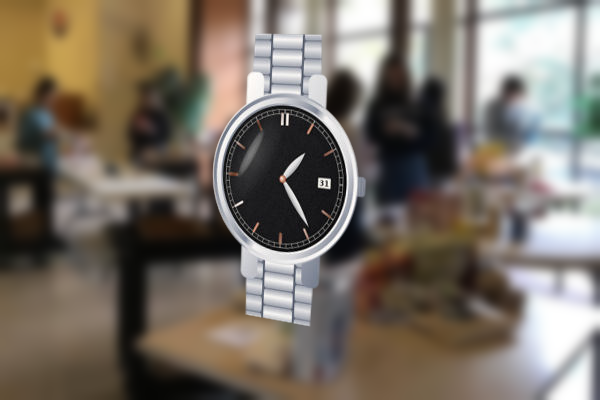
1:24
